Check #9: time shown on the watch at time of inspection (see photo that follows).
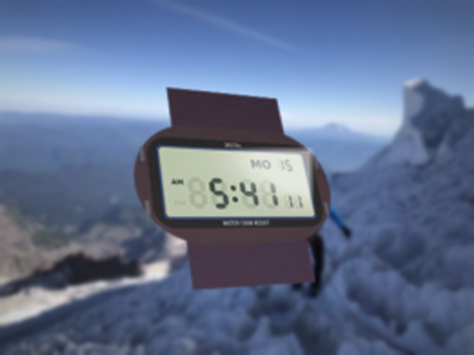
5:41:11
